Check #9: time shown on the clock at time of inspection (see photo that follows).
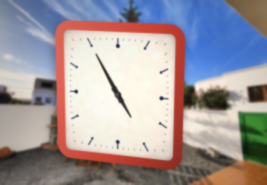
4:55
